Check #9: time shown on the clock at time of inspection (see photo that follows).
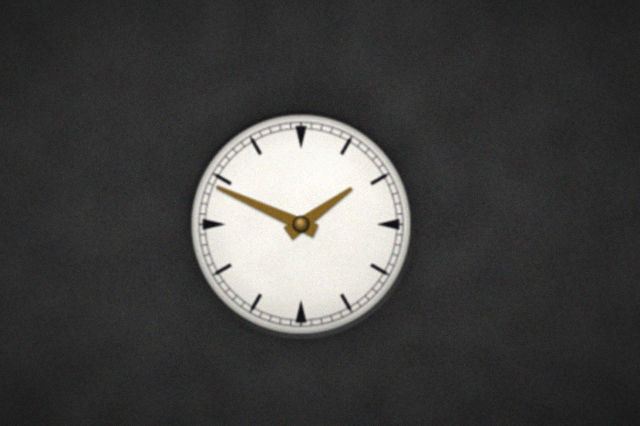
1:49
